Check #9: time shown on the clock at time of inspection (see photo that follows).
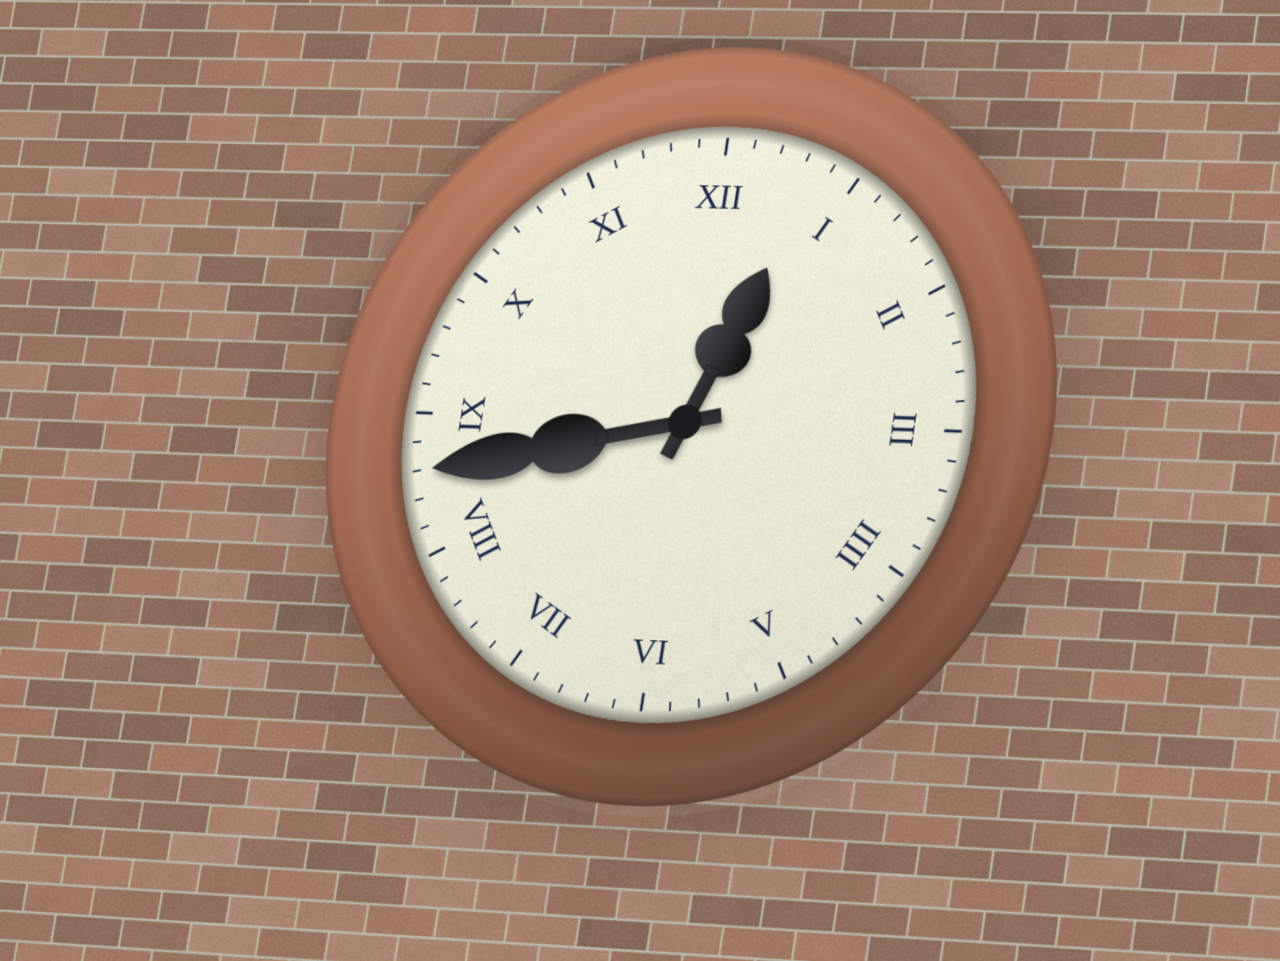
12:43
